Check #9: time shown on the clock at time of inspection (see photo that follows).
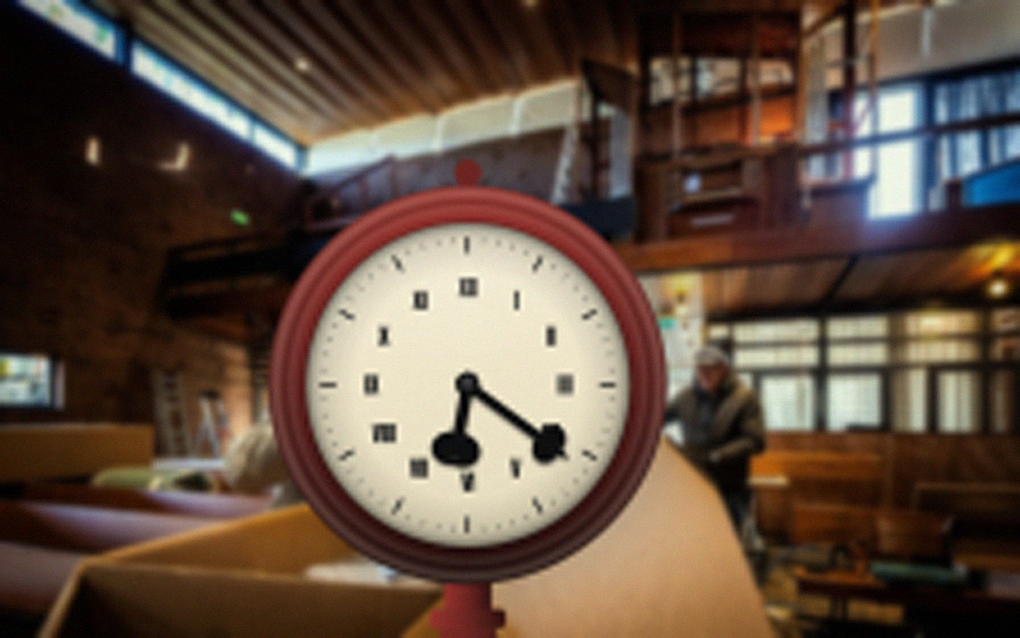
6:21
